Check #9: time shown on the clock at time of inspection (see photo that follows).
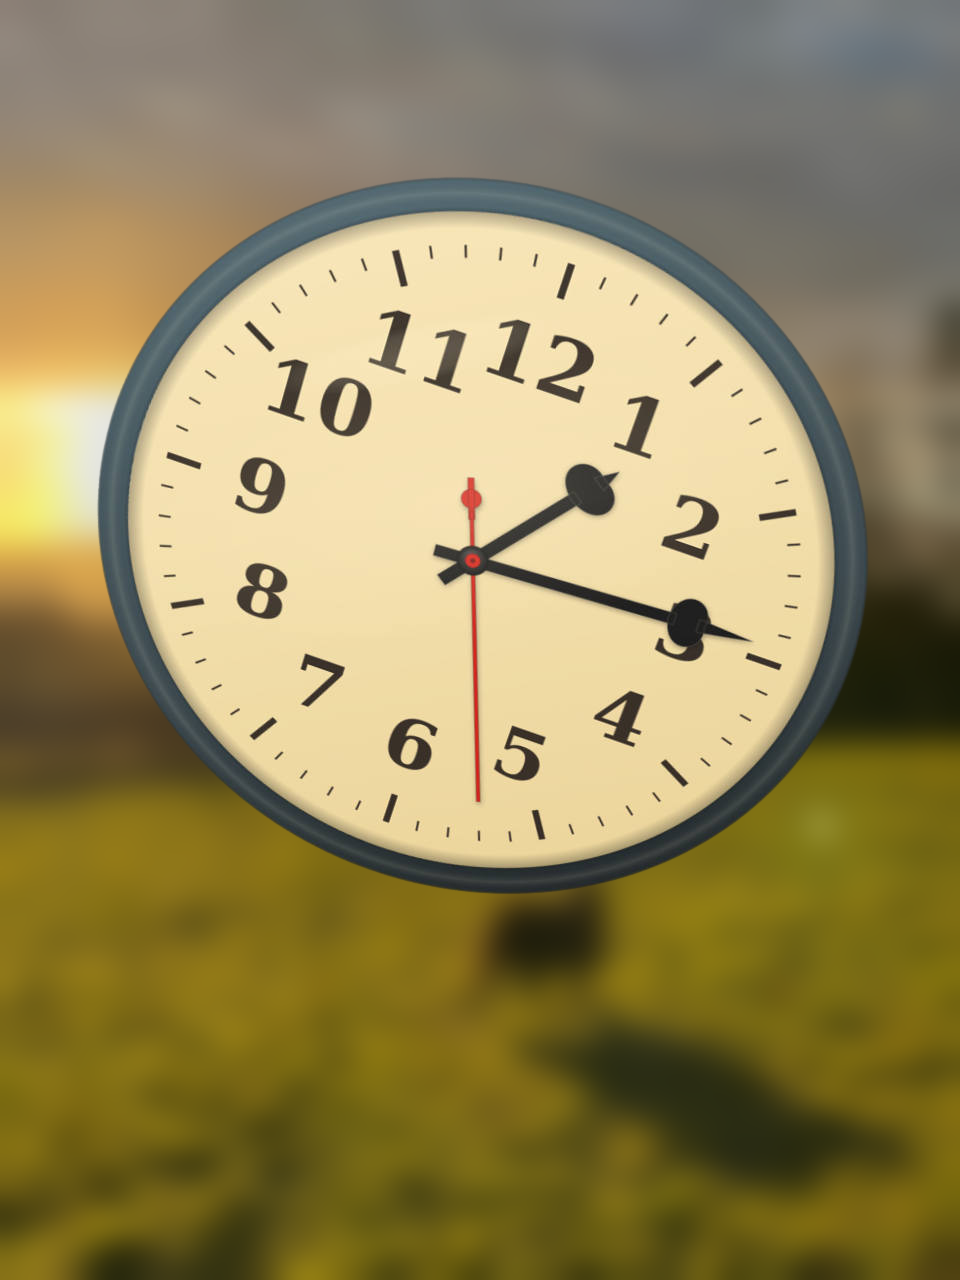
1:14:27
